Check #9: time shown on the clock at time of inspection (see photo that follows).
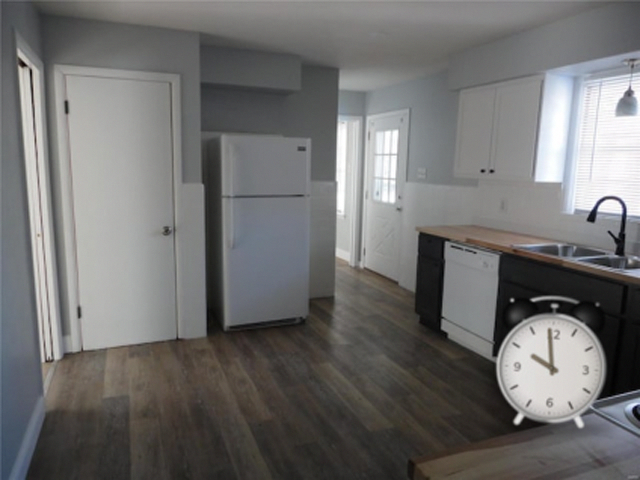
9:59
